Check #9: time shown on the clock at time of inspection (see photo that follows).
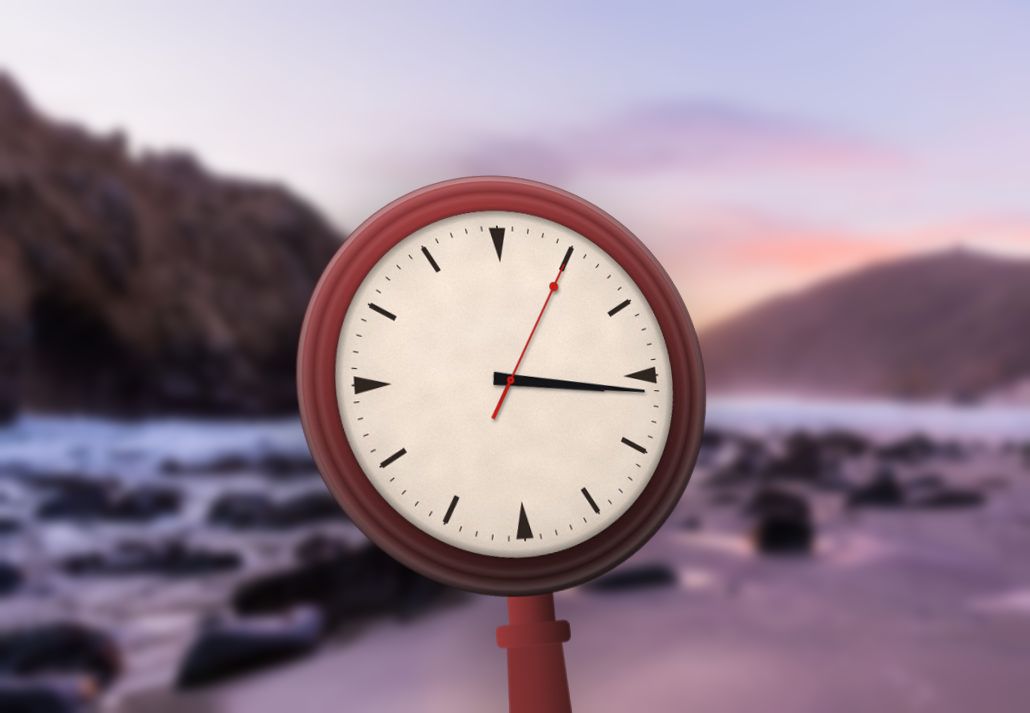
3:16:05
